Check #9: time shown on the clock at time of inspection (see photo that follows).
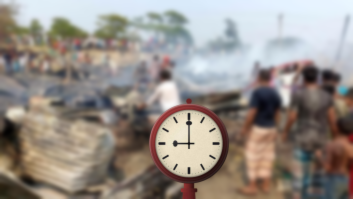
9:00
